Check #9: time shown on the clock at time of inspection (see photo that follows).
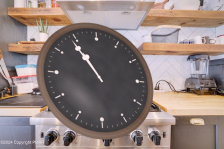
10:54
